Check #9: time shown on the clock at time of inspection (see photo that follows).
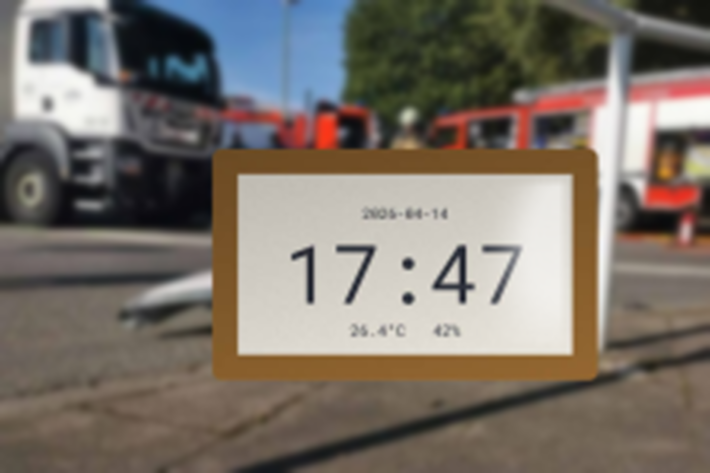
17:47
